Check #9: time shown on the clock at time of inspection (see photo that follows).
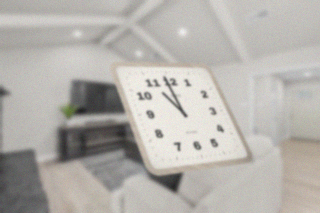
10:59
